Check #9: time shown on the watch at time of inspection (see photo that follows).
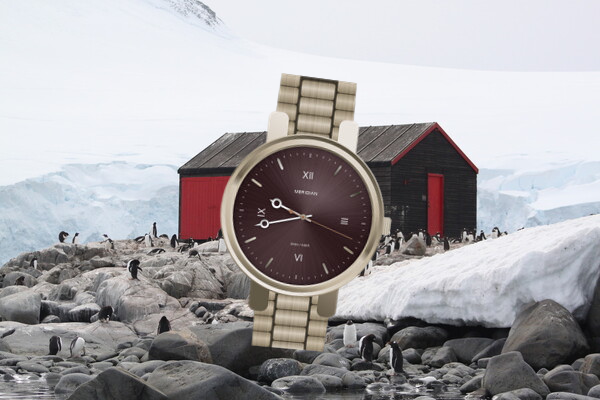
9:42:18
